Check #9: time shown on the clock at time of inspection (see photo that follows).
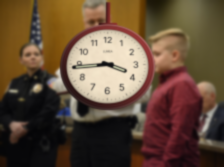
3:44
